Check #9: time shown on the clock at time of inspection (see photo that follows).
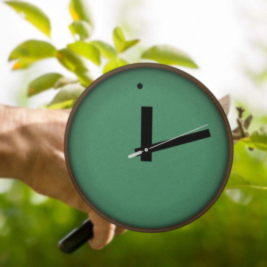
12:13:12
